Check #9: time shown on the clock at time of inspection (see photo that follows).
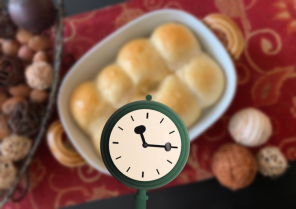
11:15
